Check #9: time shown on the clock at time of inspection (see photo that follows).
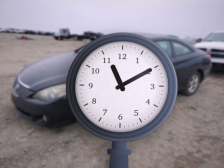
11:10
